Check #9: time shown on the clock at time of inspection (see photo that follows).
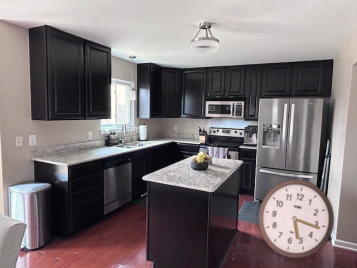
5:16
